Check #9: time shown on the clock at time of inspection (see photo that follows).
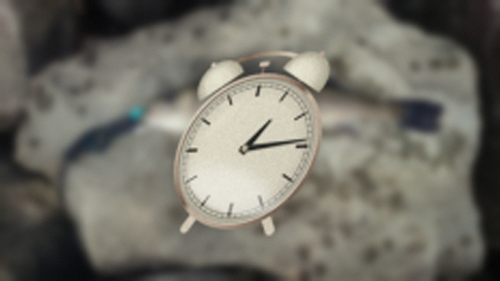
1:14
